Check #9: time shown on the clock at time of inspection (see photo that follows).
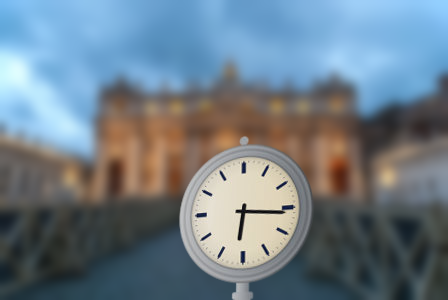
6:16
